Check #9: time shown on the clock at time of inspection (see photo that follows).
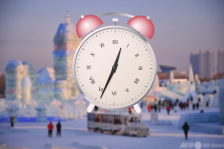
12:34
